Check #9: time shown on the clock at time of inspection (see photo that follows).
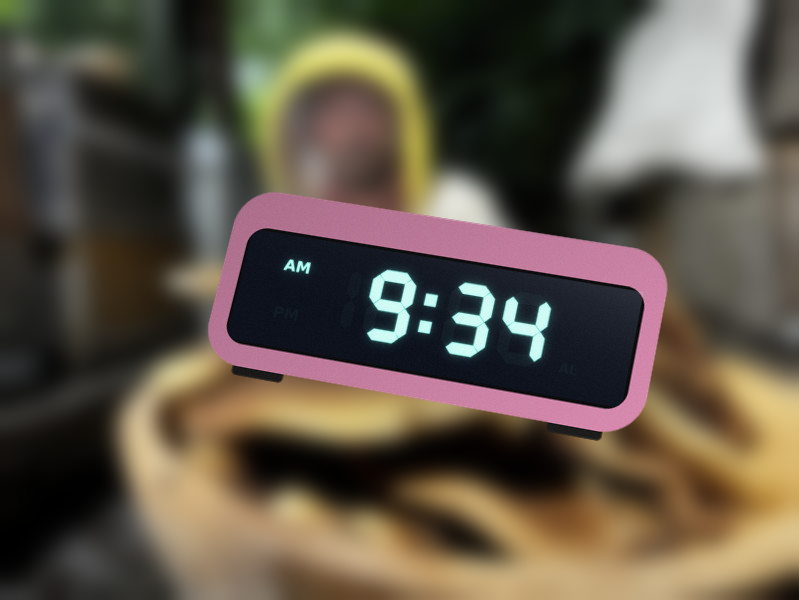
9:34
